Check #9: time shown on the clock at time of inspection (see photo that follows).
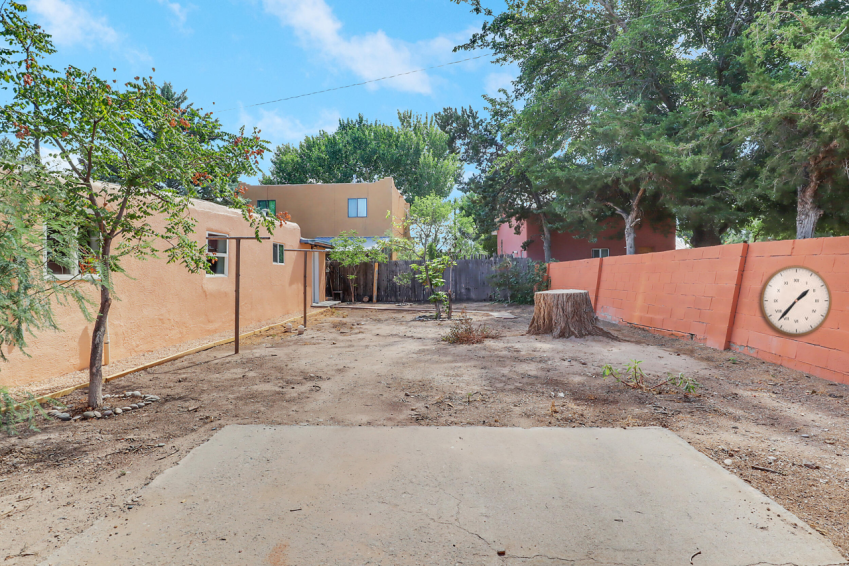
1:37
